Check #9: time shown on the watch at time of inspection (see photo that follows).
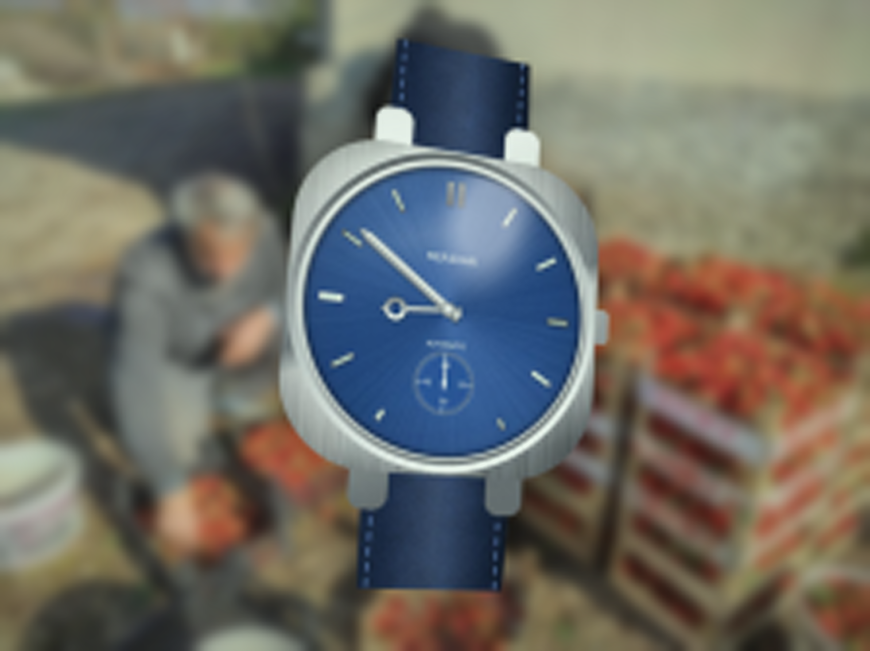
8:51
